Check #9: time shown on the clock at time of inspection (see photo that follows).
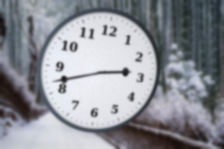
2:42
